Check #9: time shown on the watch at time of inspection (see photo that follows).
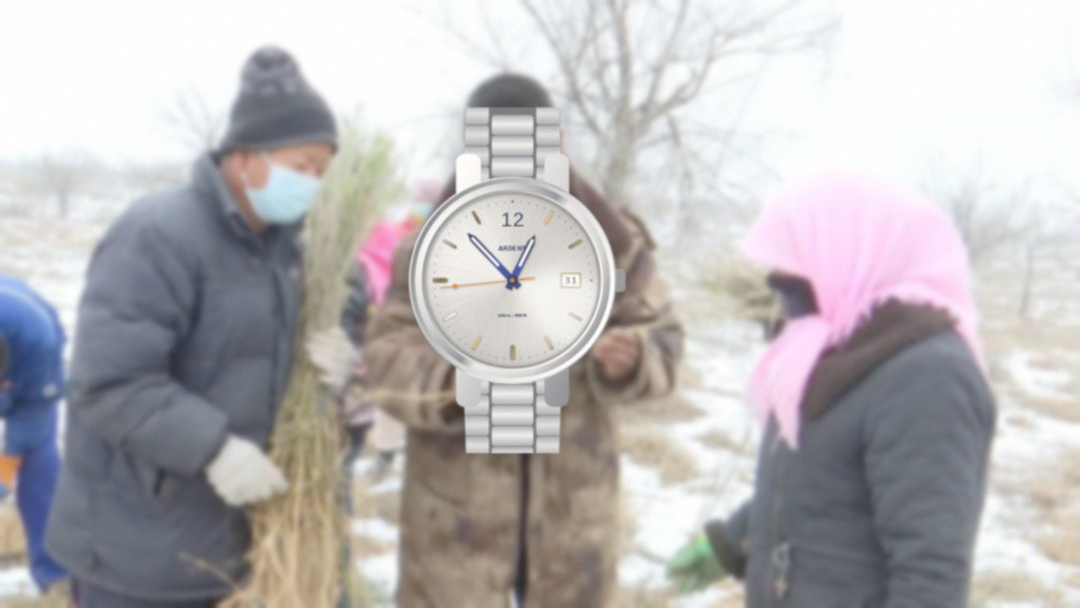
12:52:44
